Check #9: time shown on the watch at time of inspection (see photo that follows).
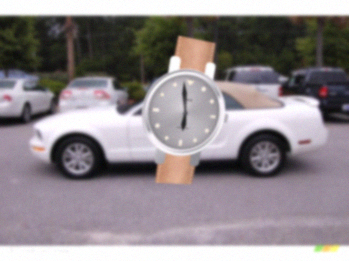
5:58
